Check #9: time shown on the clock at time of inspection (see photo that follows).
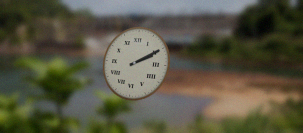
2:10
